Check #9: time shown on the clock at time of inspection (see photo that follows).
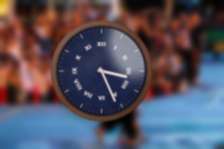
3:26
